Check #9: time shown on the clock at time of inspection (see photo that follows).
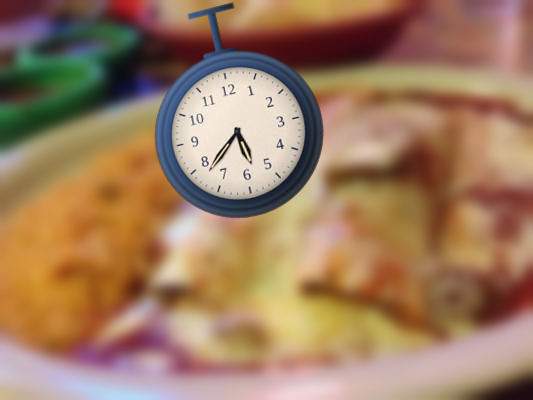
5:38
